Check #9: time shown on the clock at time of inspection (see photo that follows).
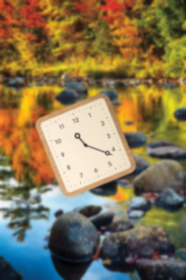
11:22
